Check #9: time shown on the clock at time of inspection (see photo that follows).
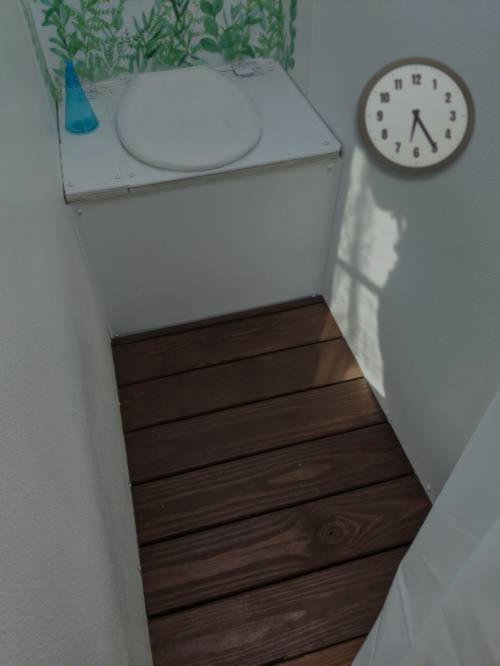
6:25
